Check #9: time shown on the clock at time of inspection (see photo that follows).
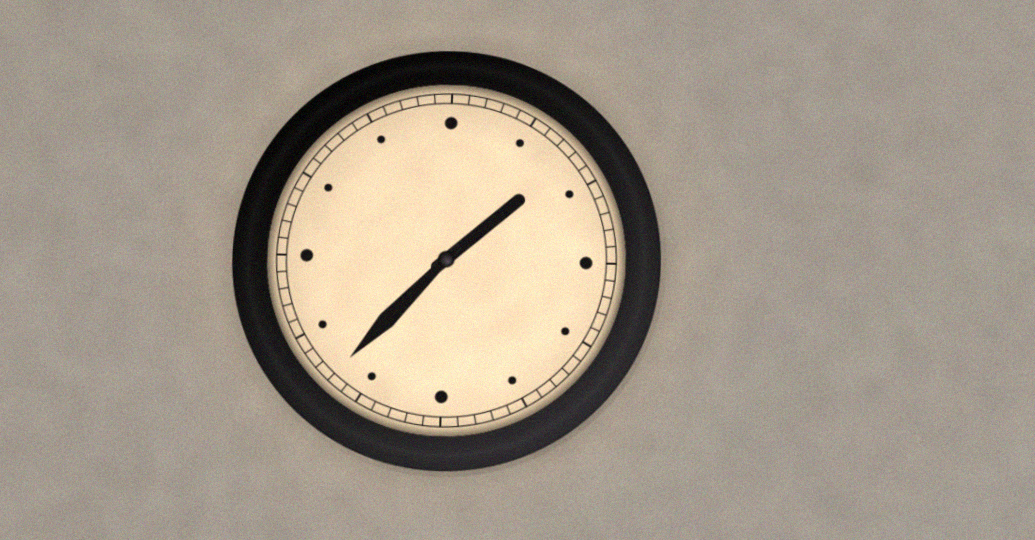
1:37
